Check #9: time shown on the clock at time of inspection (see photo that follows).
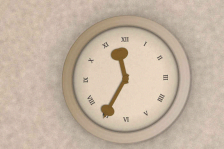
11:35
